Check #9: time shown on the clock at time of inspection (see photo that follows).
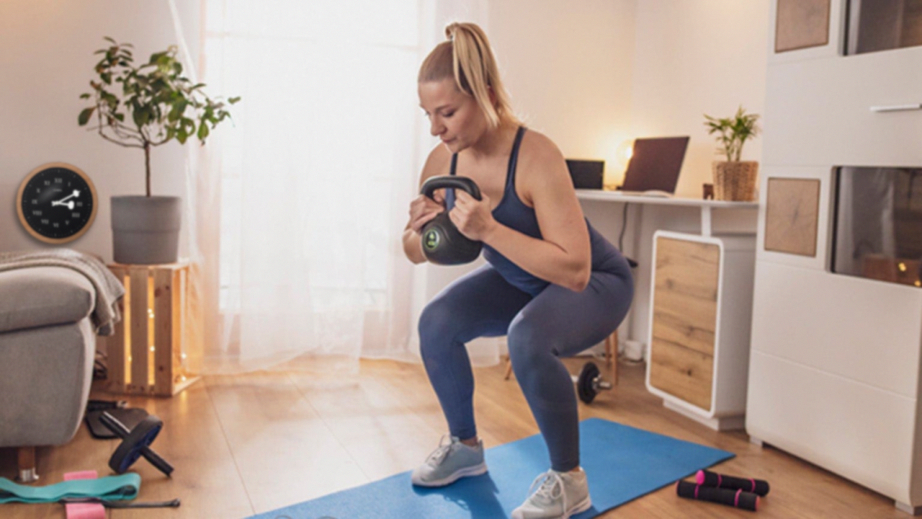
3:10
